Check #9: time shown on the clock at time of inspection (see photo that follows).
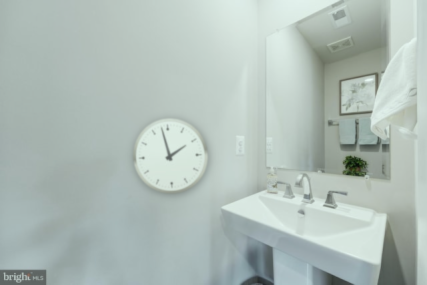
1:58
